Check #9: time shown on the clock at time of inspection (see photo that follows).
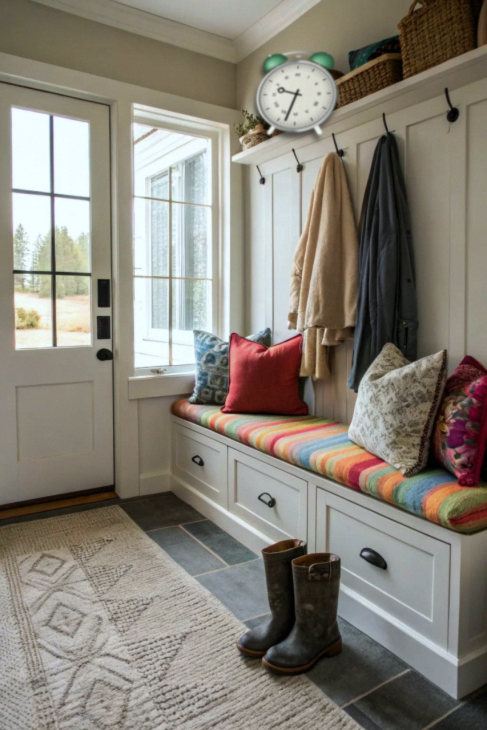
9:33
